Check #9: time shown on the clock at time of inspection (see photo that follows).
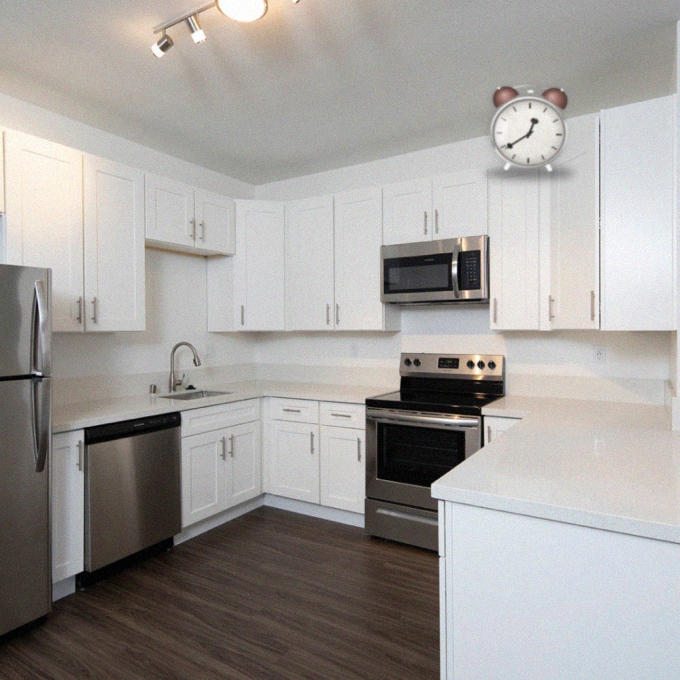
12:39
